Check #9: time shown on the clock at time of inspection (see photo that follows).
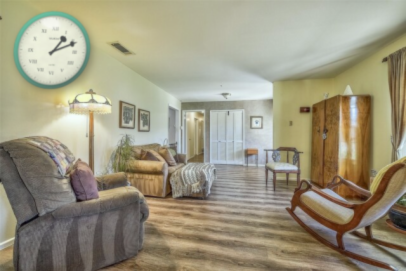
1:11
